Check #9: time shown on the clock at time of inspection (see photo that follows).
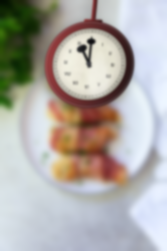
11:00
